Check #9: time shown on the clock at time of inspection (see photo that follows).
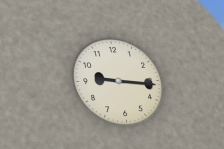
9:16
